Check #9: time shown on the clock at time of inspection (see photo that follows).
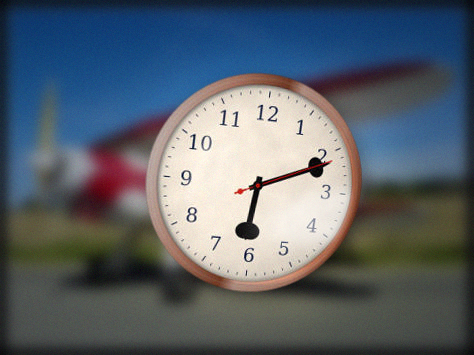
6:11:11
